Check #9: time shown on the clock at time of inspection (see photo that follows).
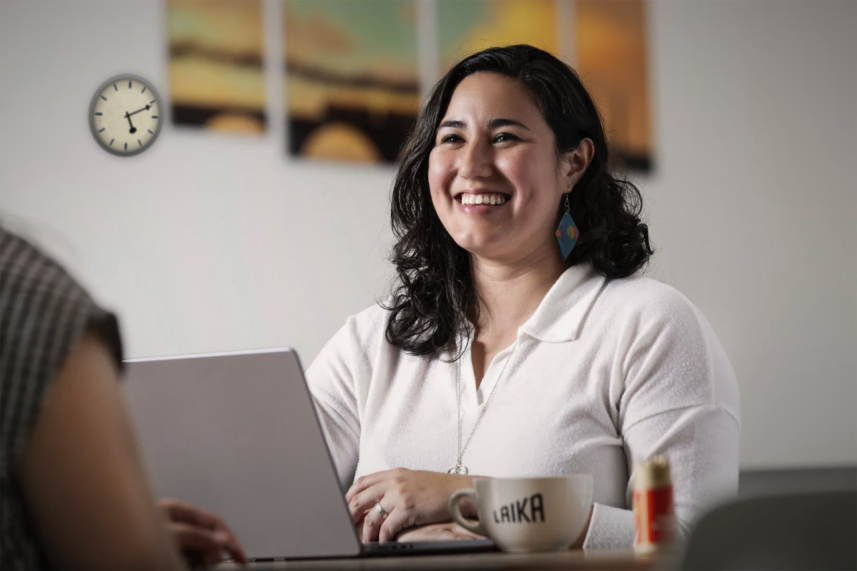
5:11
